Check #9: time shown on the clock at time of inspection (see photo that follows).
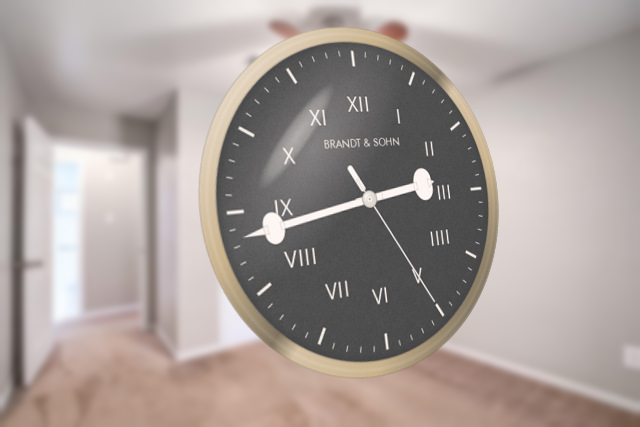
2:43:25
